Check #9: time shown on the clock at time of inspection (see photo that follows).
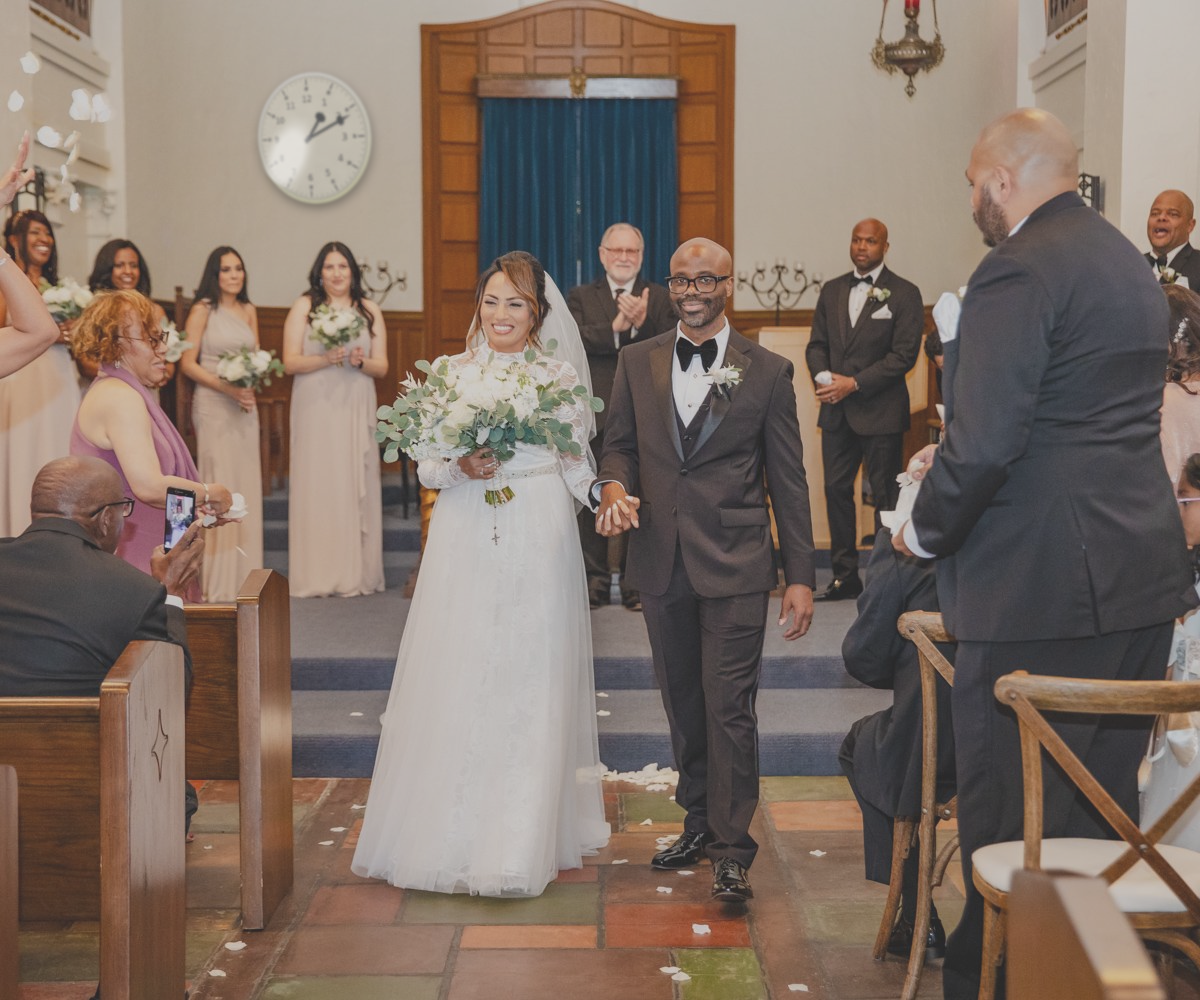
1:11
